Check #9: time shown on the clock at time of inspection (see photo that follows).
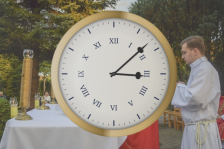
3:08
